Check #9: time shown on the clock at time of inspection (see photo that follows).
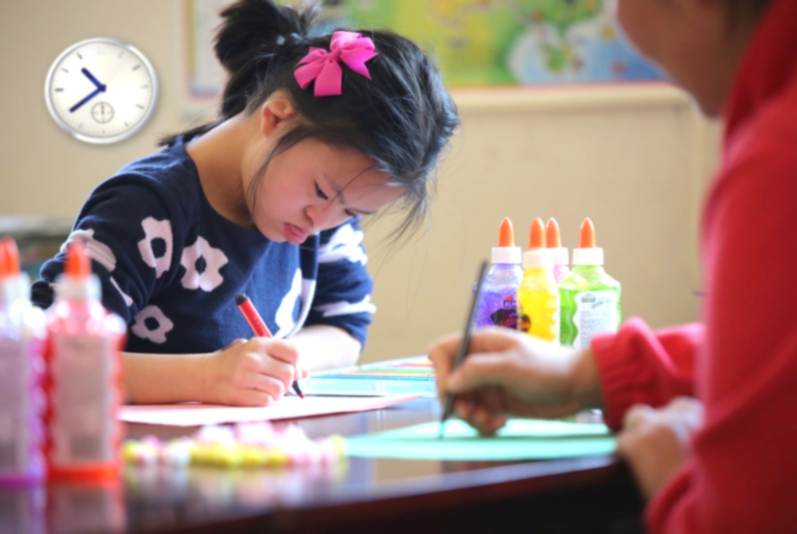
10:39
